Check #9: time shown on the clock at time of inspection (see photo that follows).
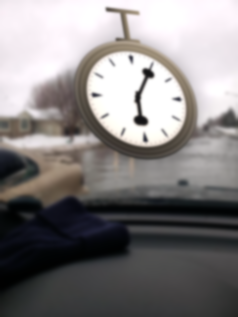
6:05
